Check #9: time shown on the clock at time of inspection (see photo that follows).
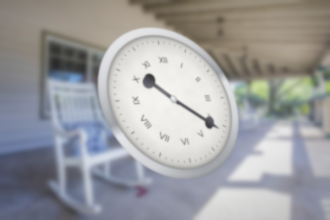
10:21
